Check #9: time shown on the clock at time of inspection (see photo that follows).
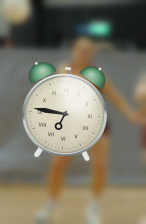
6:46
